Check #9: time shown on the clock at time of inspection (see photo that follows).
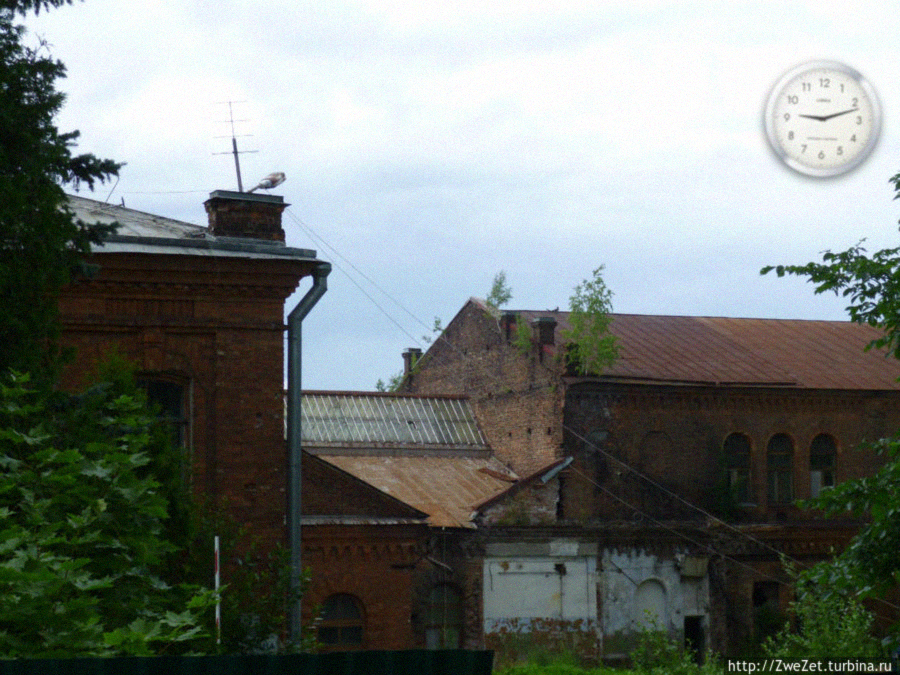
9:12
